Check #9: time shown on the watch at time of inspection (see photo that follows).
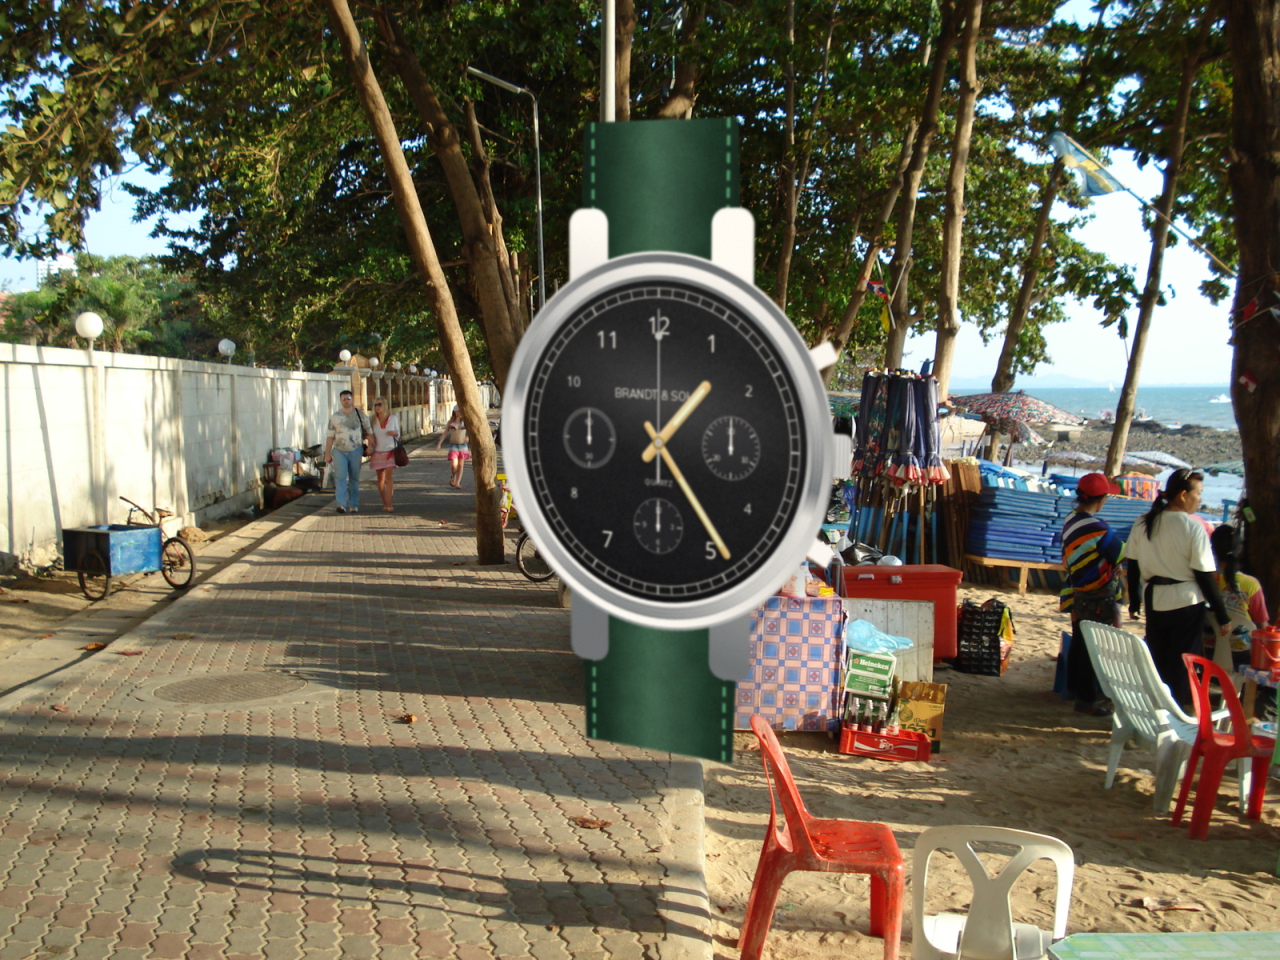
1:24
